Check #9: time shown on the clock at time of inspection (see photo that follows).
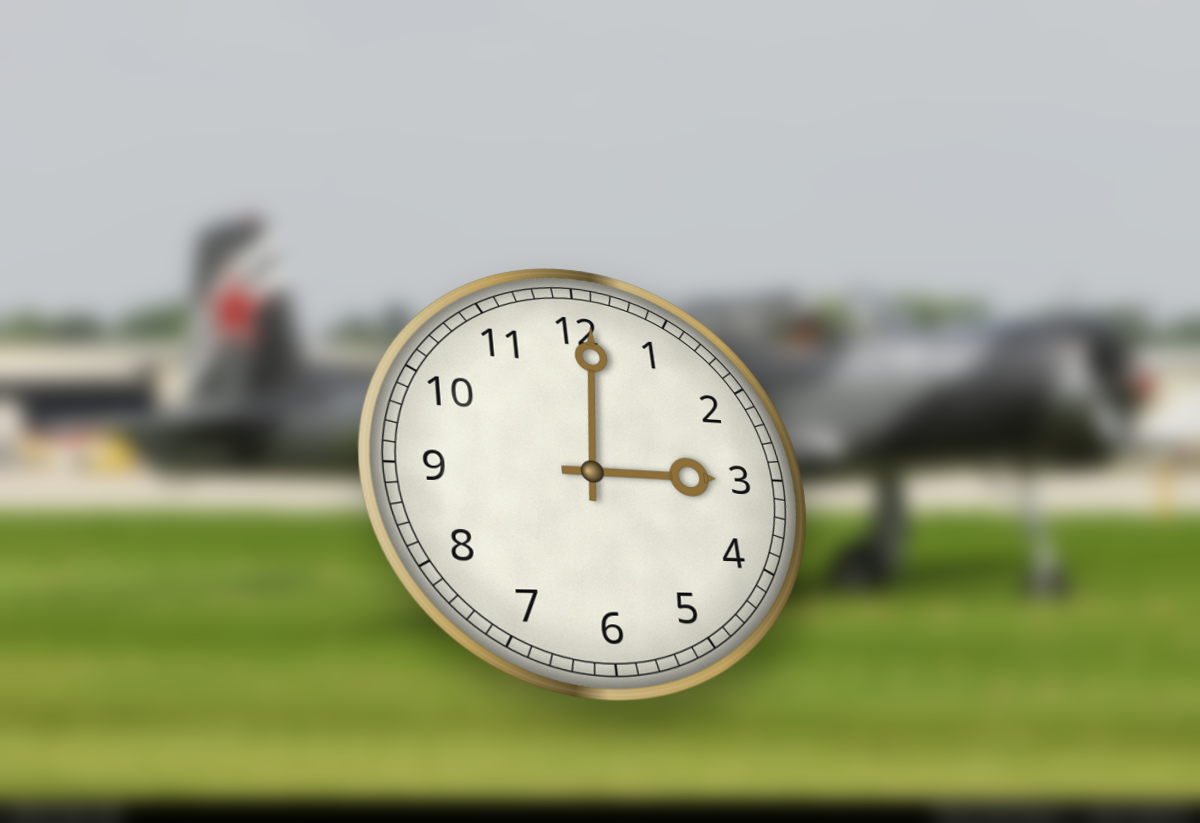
3:01
